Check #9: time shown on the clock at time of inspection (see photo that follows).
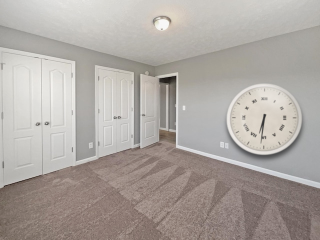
6:31
